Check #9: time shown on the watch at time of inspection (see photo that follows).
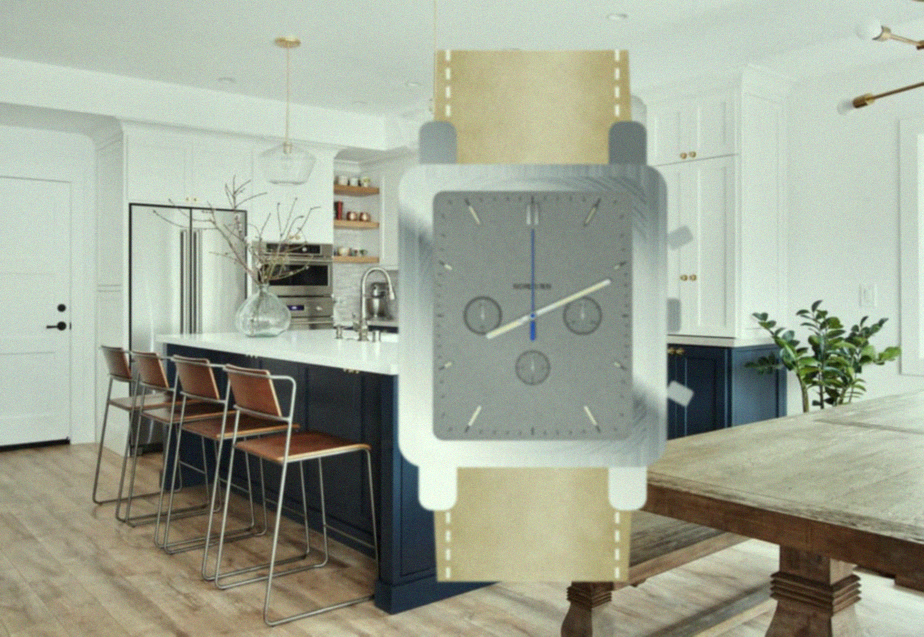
8:11
